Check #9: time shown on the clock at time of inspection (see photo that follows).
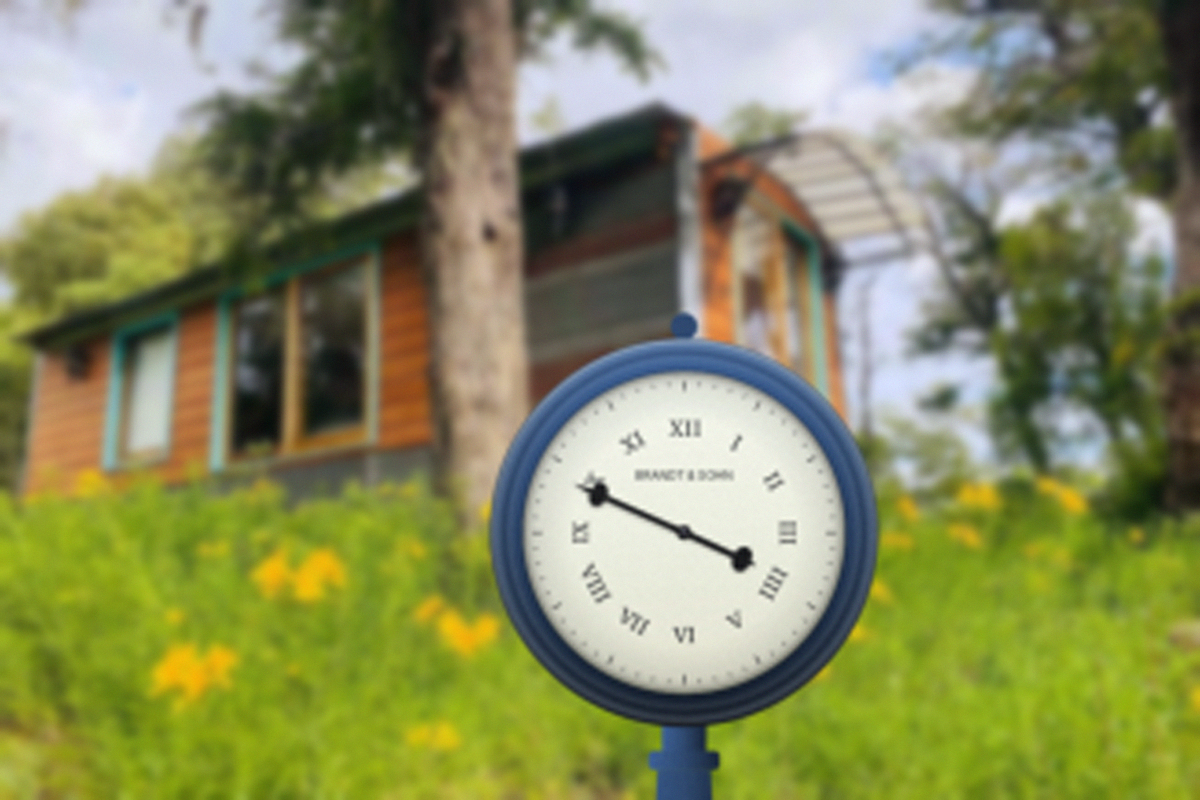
3:49
